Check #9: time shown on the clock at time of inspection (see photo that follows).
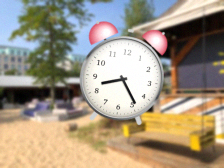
8:24
